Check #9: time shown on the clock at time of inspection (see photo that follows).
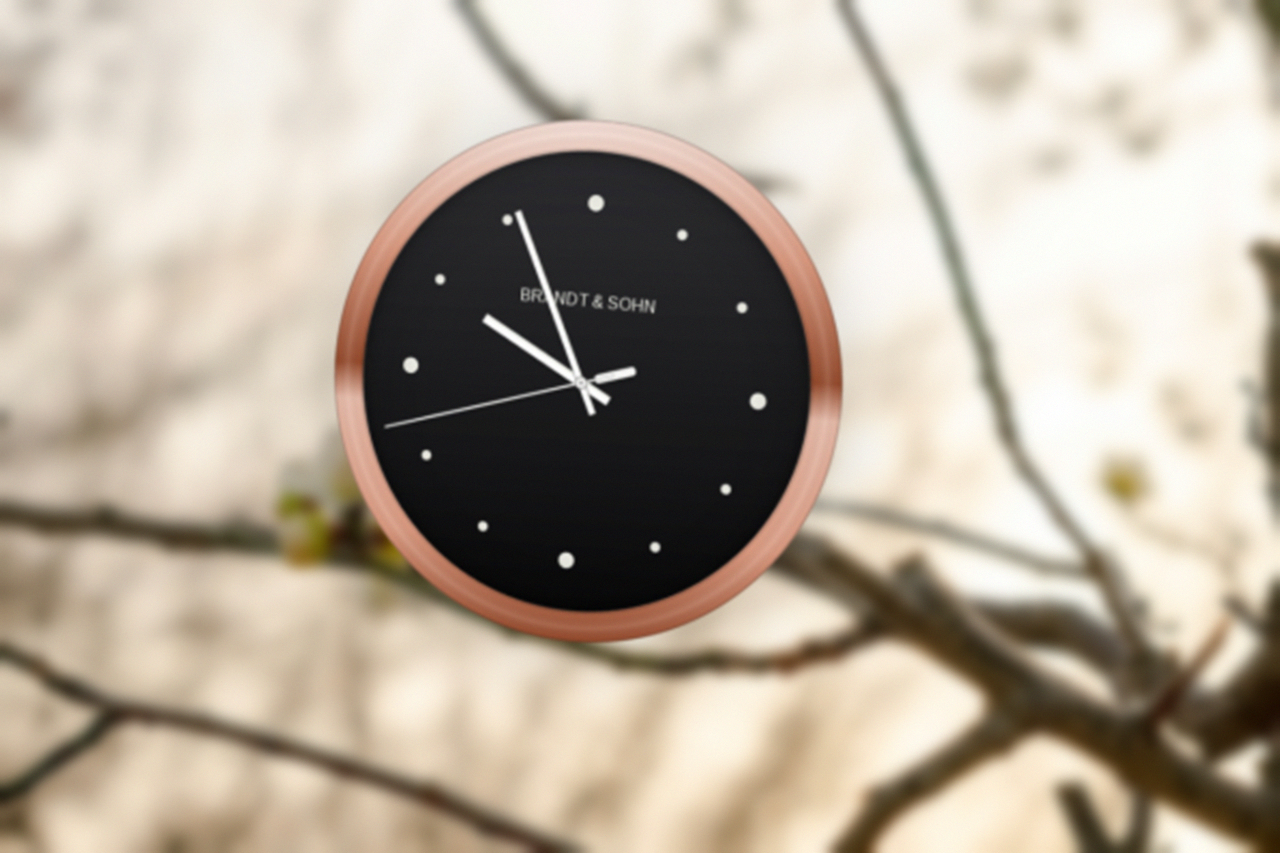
9:55:42
